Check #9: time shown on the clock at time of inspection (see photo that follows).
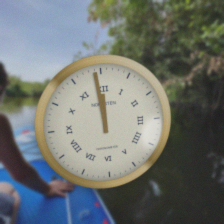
11:59
